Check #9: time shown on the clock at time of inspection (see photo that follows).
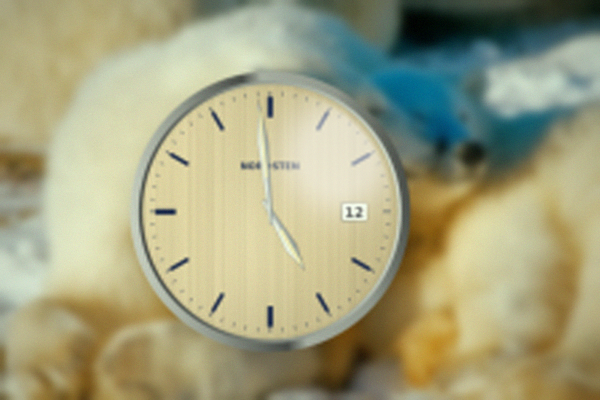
4:59
